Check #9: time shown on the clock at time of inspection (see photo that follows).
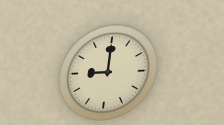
9:00
